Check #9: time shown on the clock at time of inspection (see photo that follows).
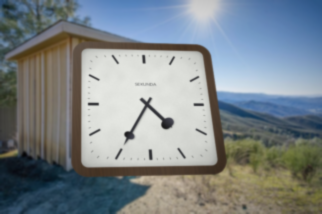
4:35
